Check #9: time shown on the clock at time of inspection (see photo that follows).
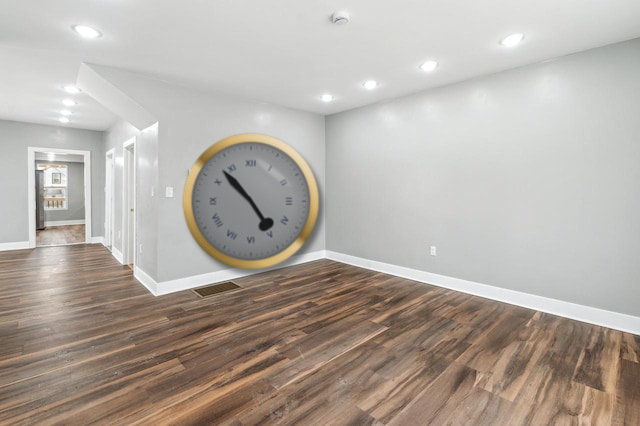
4:53
